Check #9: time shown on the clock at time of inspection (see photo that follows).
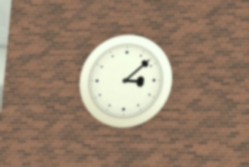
3:08
